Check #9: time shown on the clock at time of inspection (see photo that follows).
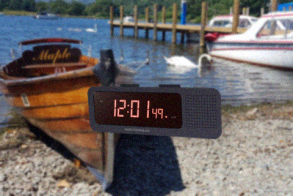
12:01:49
